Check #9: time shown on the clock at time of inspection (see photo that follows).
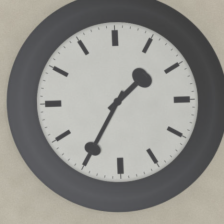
1:35
